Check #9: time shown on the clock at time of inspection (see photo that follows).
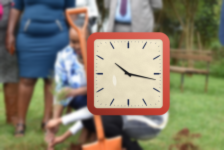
10:17
